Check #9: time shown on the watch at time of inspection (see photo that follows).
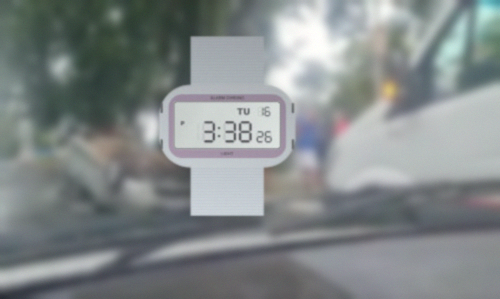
3:38:26
